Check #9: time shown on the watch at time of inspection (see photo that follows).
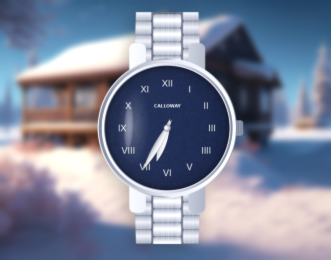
6:35
